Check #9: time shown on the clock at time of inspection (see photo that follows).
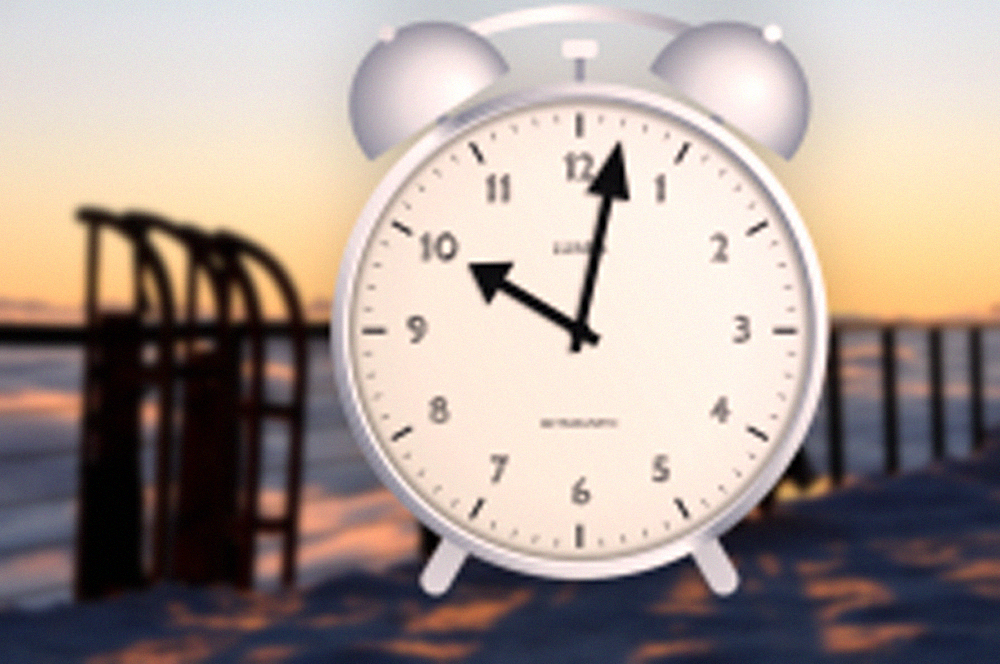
10:02
